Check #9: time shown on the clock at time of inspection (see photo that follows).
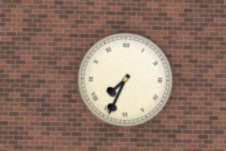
7:34
